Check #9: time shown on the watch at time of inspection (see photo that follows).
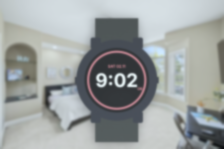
9:02
